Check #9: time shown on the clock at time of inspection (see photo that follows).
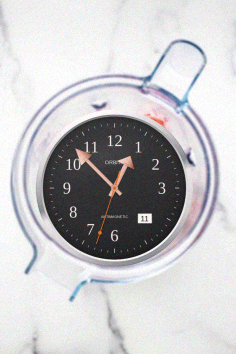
12:52:33
